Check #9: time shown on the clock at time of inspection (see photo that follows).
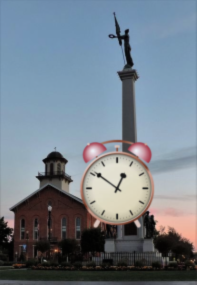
12:51
